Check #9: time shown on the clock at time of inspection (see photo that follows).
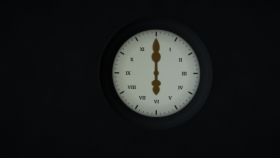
6:00
